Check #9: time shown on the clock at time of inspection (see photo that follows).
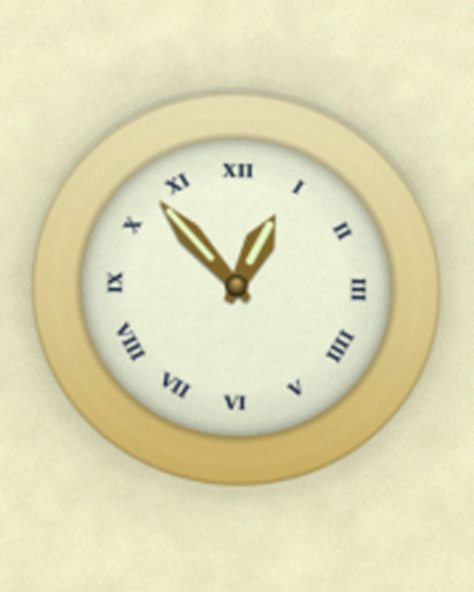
12:53
